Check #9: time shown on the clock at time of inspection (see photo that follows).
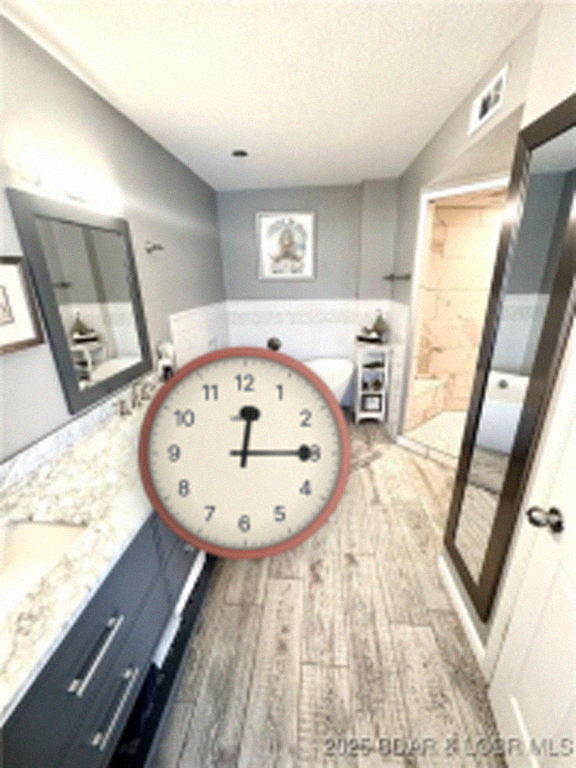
12:15
